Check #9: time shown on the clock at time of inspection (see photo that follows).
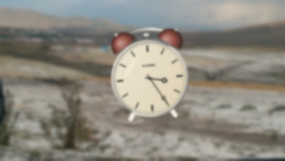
3:25
